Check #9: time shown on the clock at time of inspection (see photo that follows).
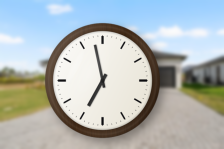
6:58
